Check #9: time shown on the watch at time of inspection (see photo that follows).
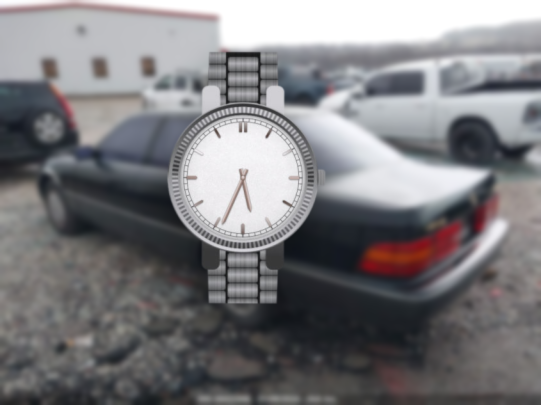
5:34
